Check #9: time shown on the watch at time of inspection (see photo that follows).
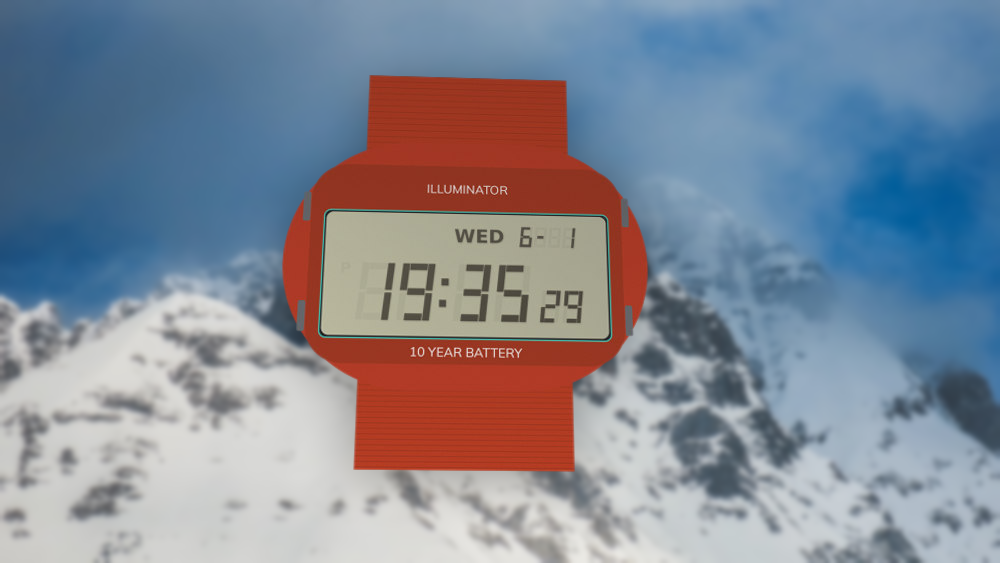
19:35:29
